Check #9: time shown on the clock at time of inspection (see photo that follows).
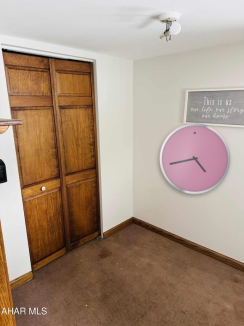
4:43
